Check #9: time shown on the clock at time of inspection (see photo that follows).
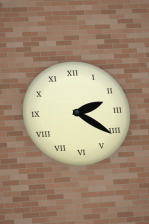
2:21
